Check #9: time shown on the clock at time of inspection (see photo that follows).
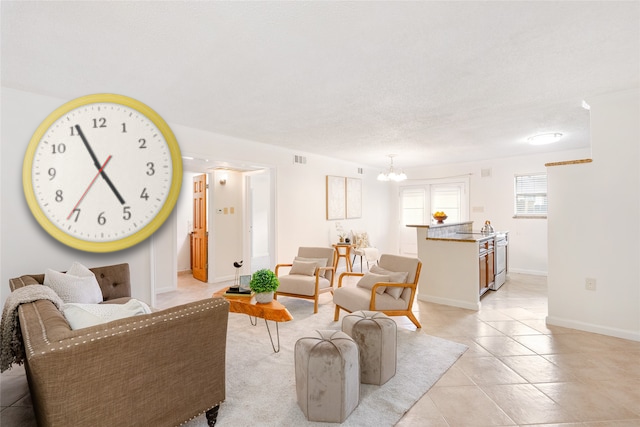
4:55:36
